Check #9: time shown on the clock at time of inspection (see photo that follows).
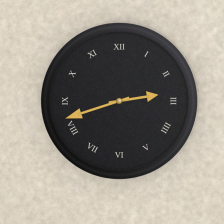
2:42
